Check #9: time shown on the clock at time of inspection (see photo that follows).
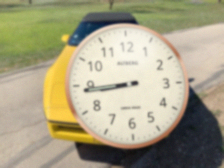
8:44
